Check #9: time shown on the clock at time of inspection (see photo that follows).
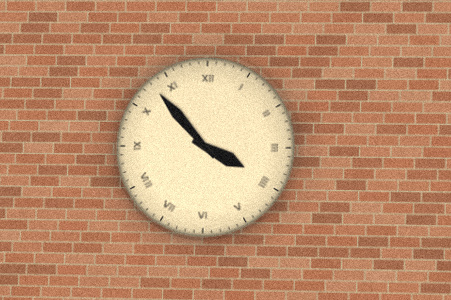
3:53
